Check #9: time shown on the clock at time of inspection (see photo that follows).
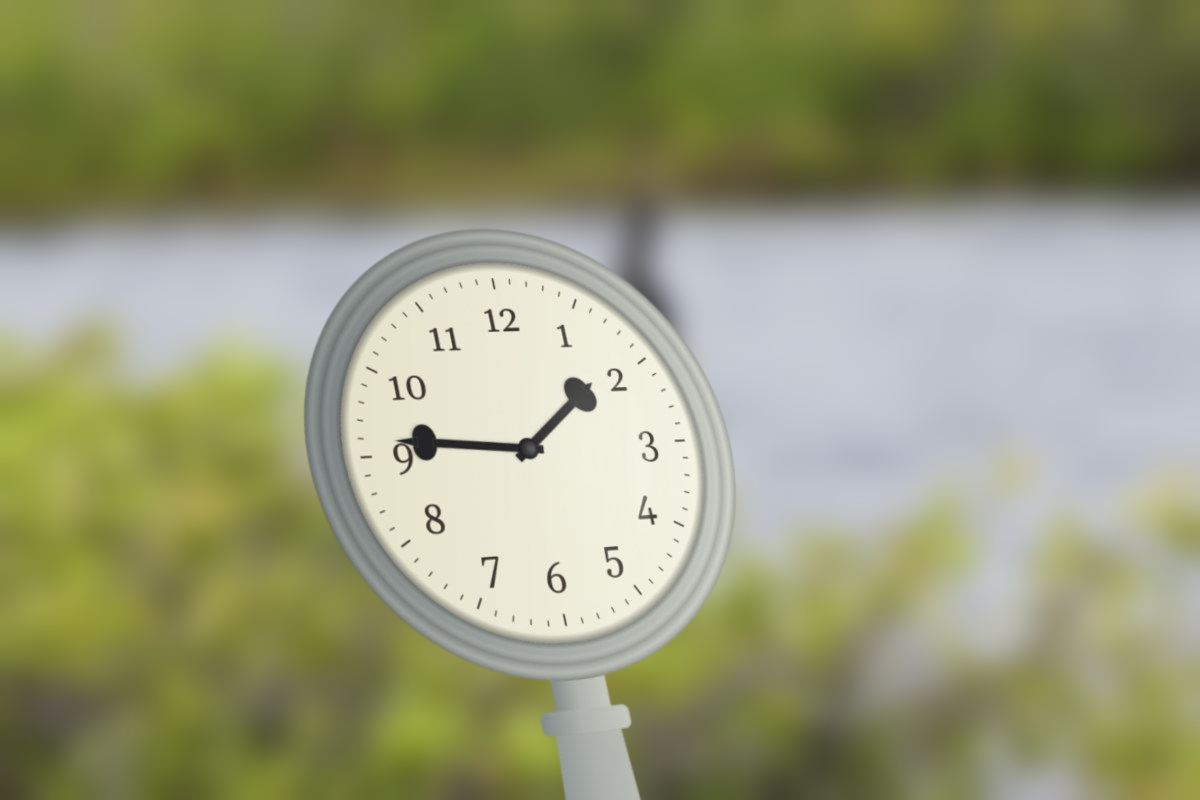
1:46
